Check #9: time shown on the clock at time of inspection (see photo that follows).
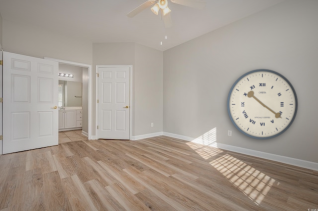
10:21
